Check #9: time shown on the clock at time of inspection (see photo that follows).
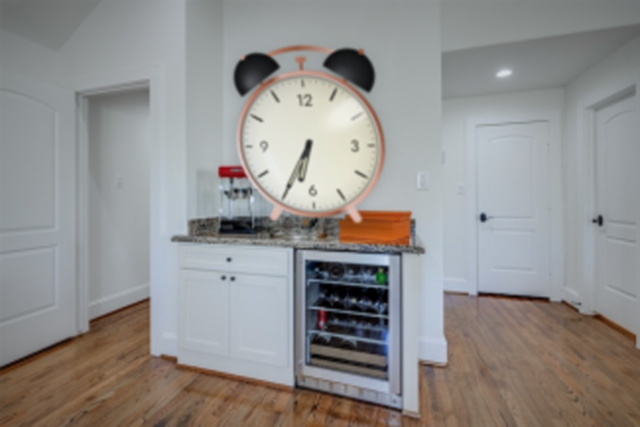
6:35
